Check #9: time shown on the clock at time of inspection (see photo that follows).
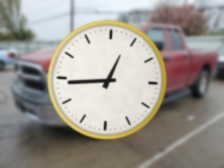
12:44
